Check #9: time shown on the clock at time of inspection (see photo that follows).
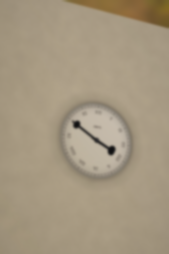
3:50
